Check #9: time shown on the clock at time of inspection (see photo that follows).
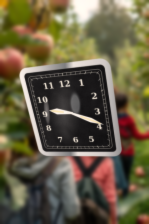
9:19
